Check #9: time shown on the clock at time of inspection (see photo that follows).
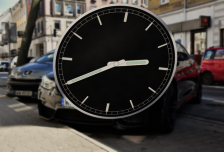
2:40
